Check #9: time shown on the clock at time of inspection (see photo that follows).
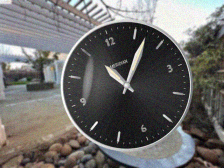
11:07
